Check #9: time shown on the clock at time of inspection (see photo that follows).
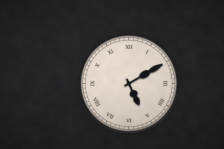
5:10
